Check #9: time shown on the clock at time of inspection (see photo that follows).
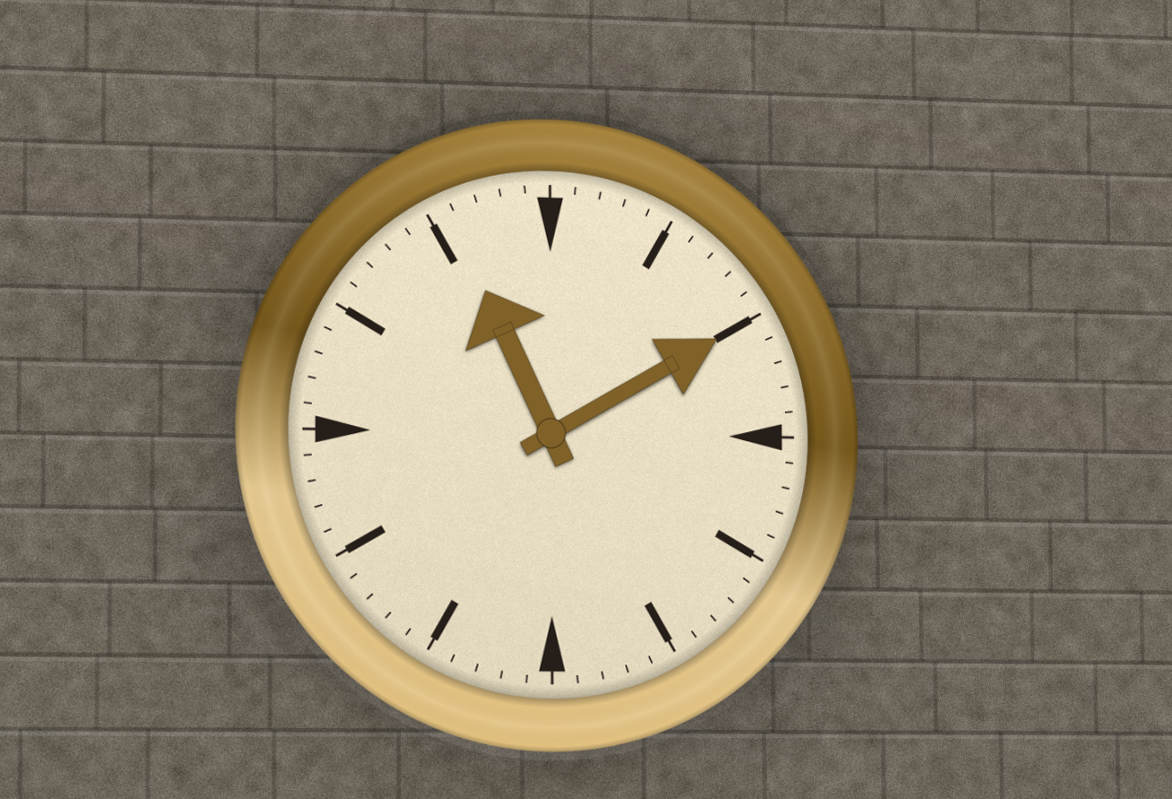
11:10
